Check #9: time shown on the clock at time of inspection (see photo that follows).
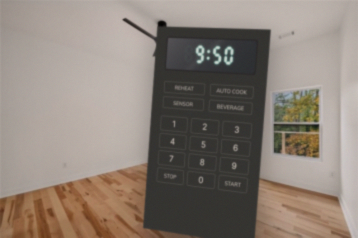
9:50
